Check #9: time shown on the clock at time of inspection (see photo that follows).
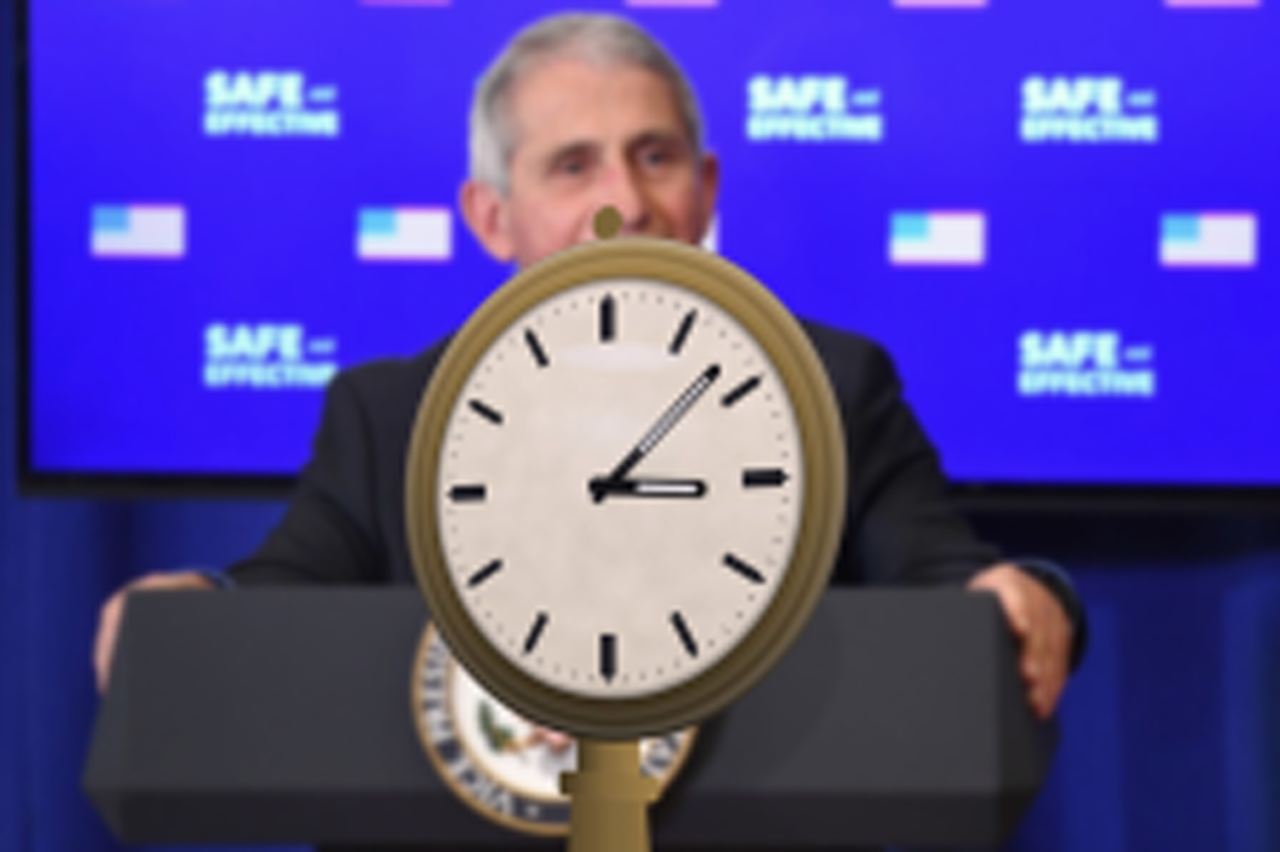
3:08
